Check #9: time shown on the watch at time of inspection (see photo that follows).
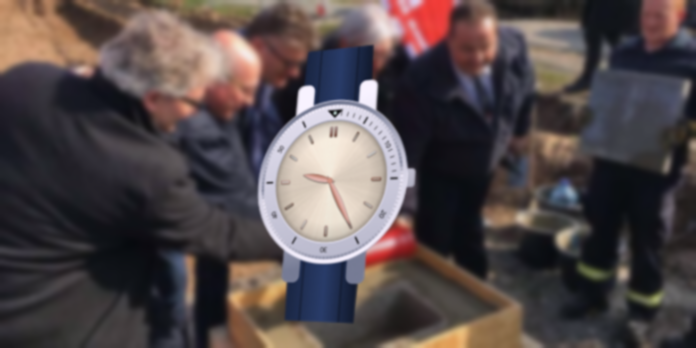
9:25
